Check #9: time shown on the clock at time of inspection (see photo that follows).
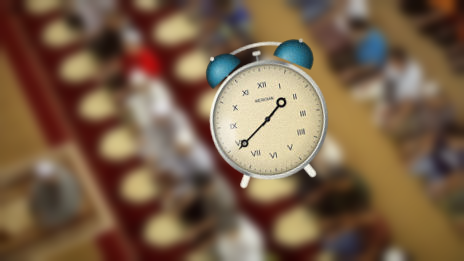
1:39
